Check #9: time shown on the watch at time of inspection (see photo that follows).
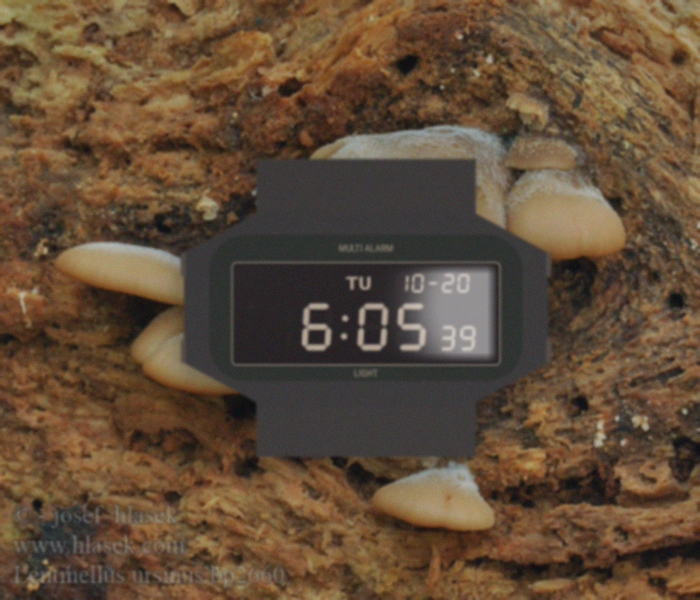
6:05:39
